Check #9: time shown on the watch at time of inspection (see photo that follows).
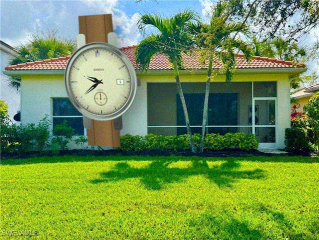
9:39
